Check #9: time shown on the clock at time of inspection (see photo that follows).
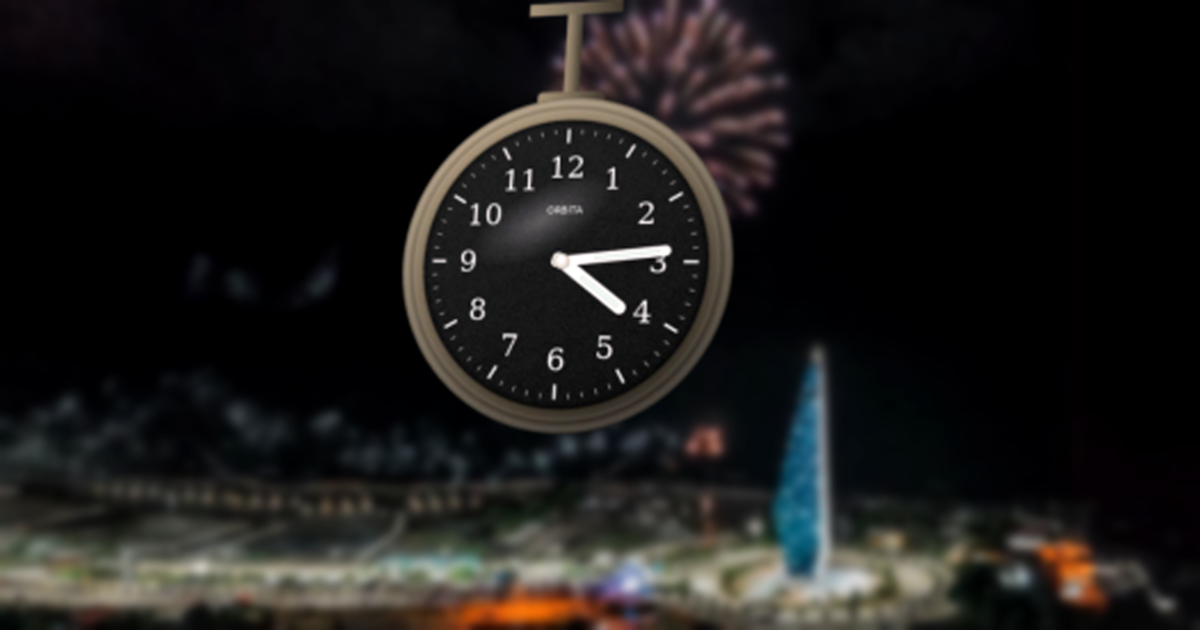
4:14
